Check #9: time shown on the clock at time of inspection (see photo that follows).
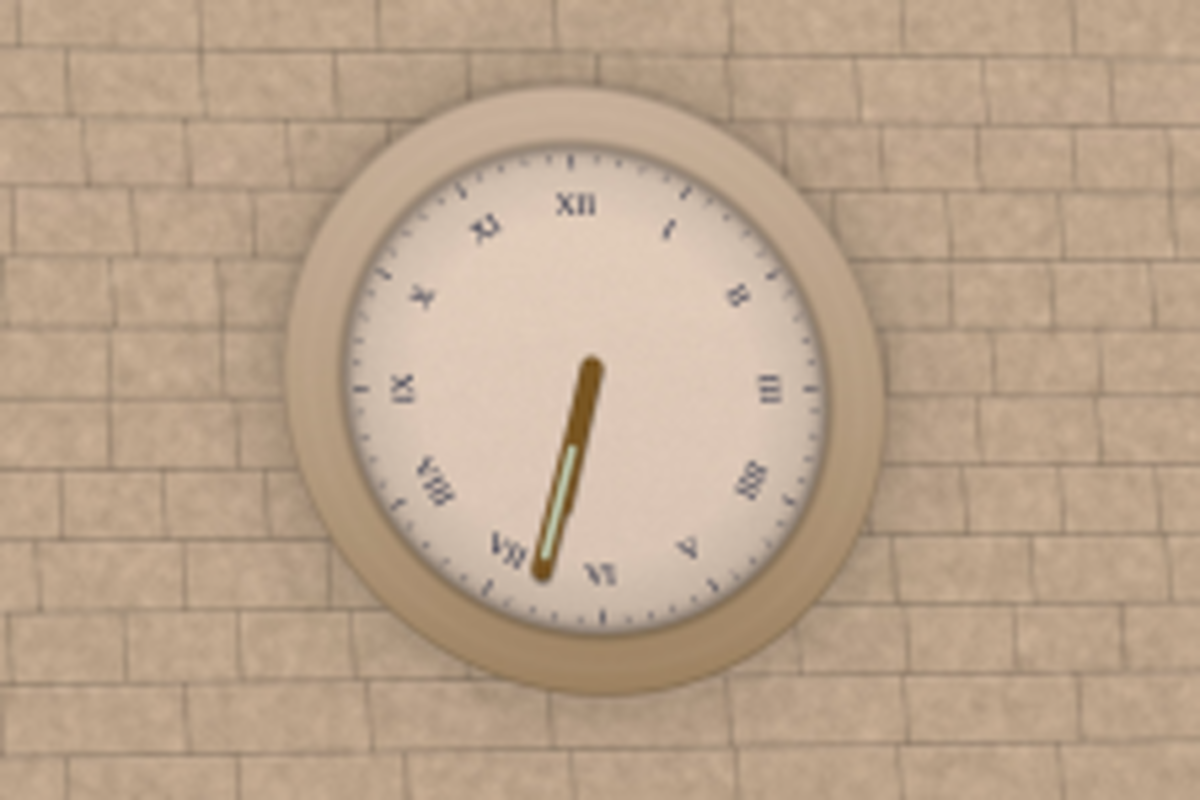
6:33
